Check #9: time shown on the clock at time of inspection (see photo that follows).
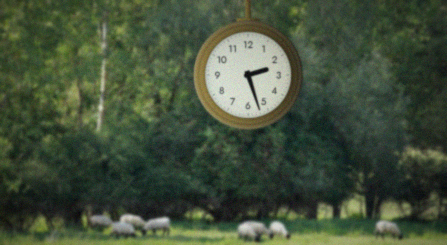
2:27
